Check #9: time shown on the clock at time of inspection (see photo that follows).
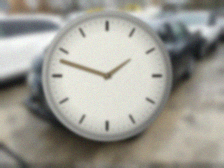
1:48
